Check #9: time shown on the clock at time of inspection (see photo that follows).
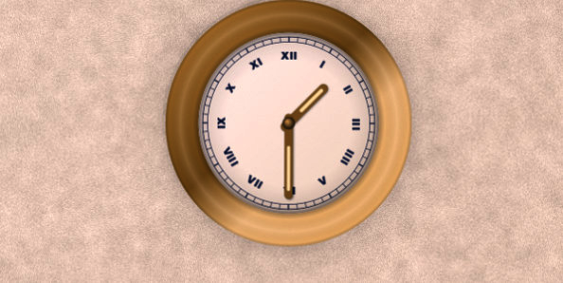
1:30
